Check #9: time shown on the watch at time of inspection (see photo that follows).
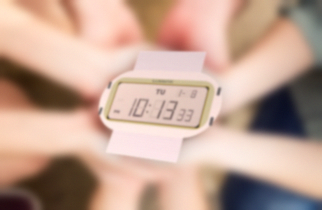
10:13:33
